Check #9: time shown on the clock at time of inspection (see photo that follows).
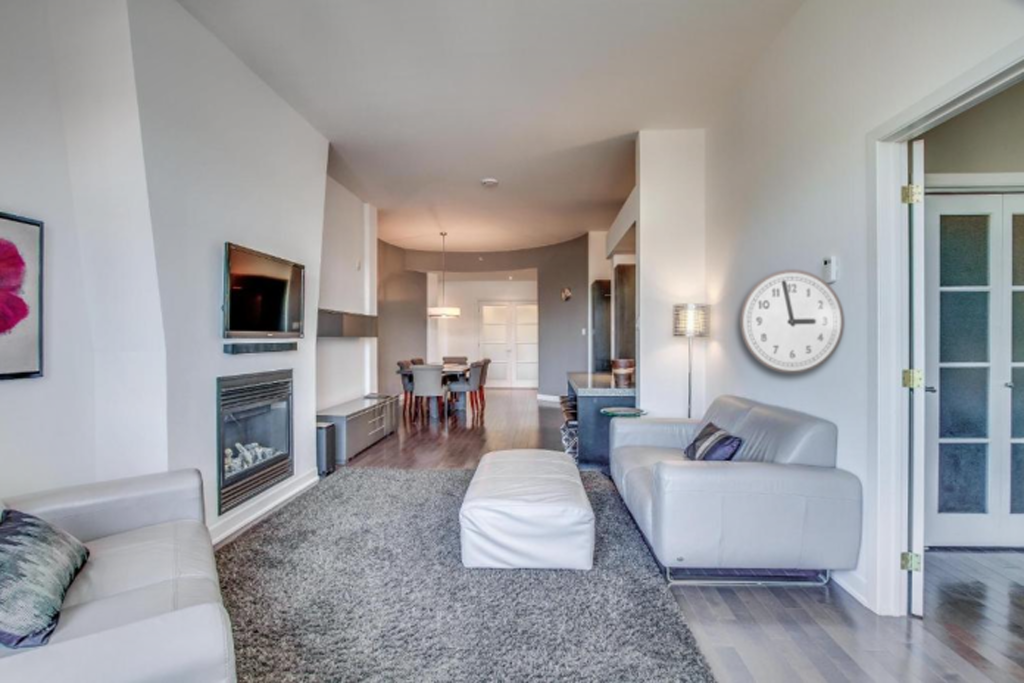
2:58
